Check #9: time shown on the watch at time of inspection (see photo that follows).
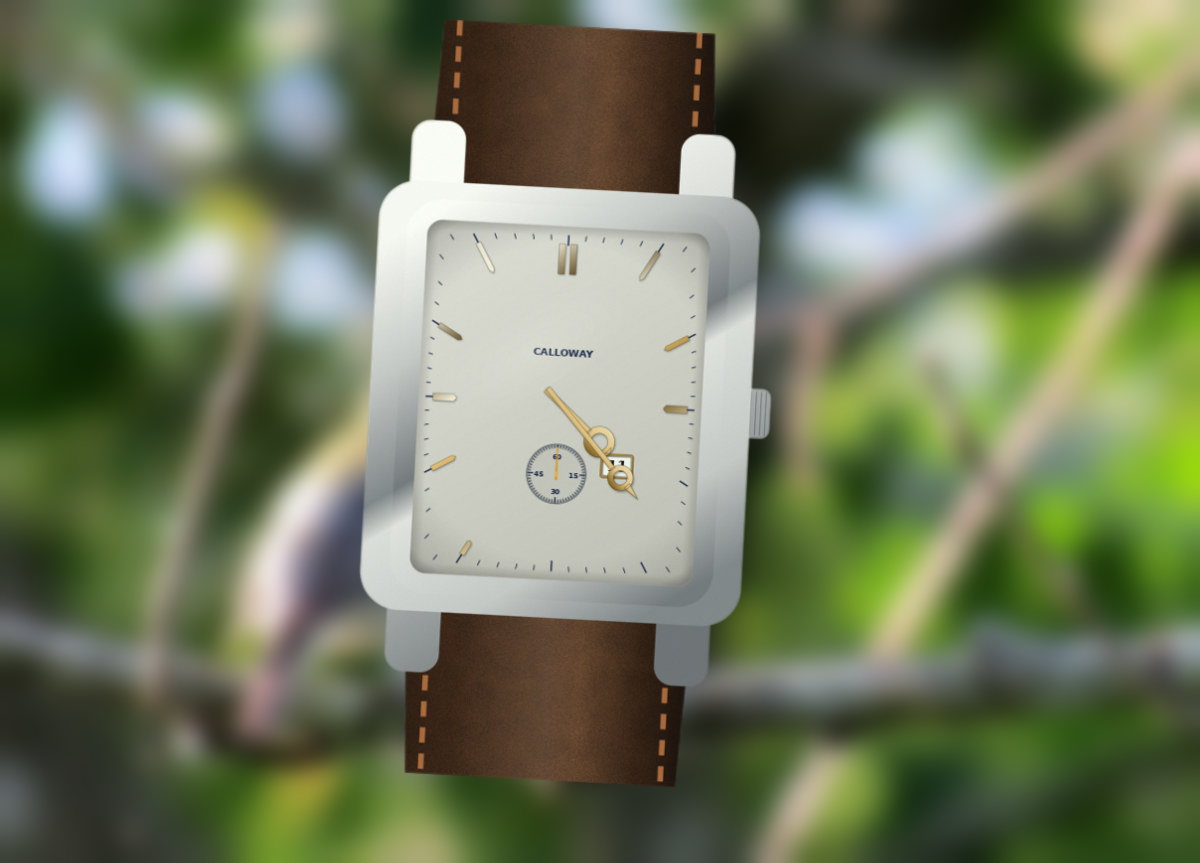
4:23
